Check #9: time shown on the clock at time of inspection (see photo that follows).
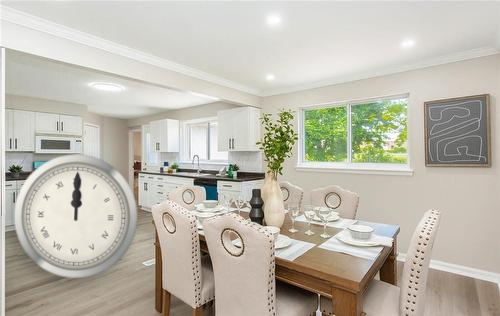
12:00
